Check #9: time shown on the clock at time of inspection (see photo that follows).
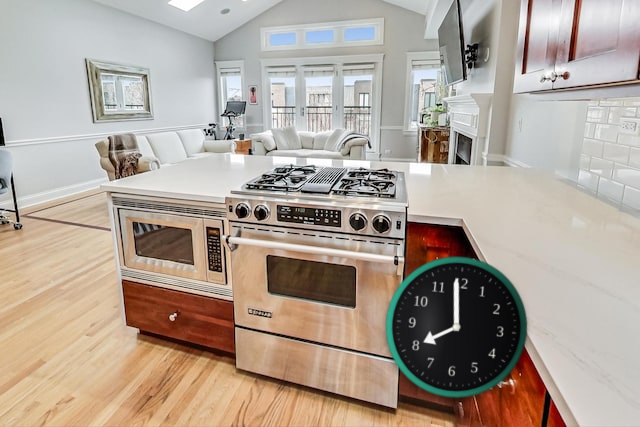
7:59
